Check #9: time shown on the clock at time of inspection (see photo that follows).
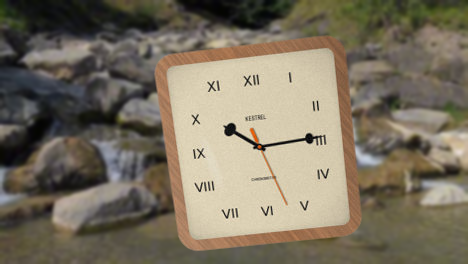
10:14:27
